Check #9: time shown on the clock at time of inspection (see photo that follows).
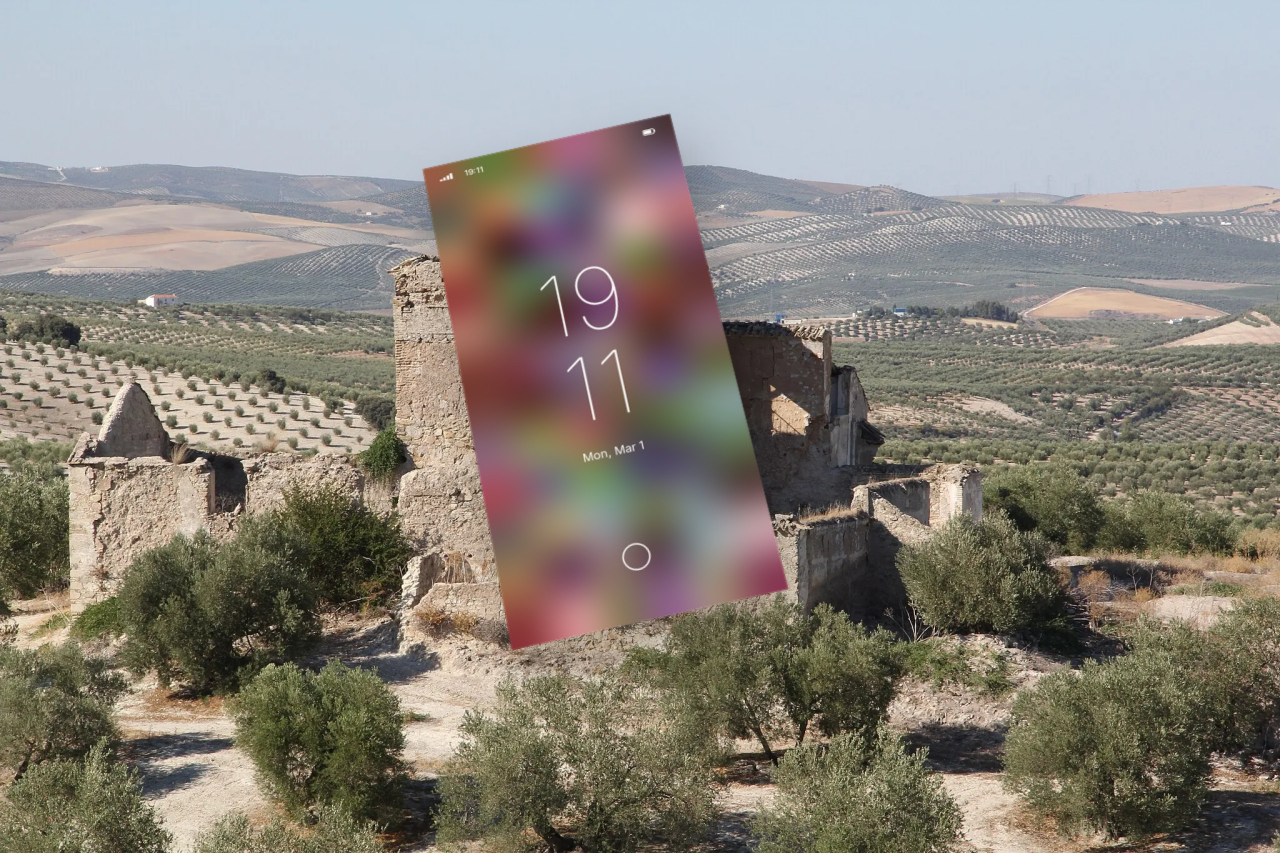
19:11
